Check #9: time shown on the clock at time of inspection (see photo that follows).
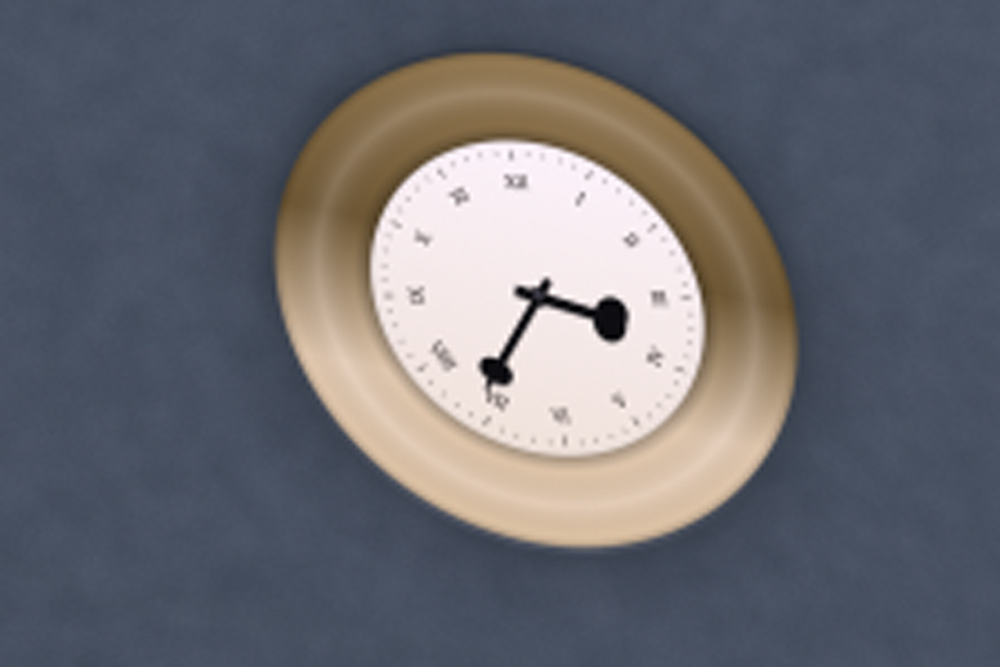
3:36
